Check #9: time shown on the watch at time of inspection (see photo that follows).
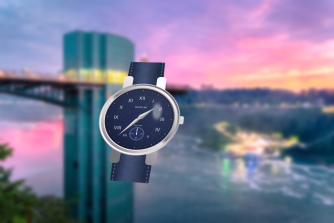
1:37
